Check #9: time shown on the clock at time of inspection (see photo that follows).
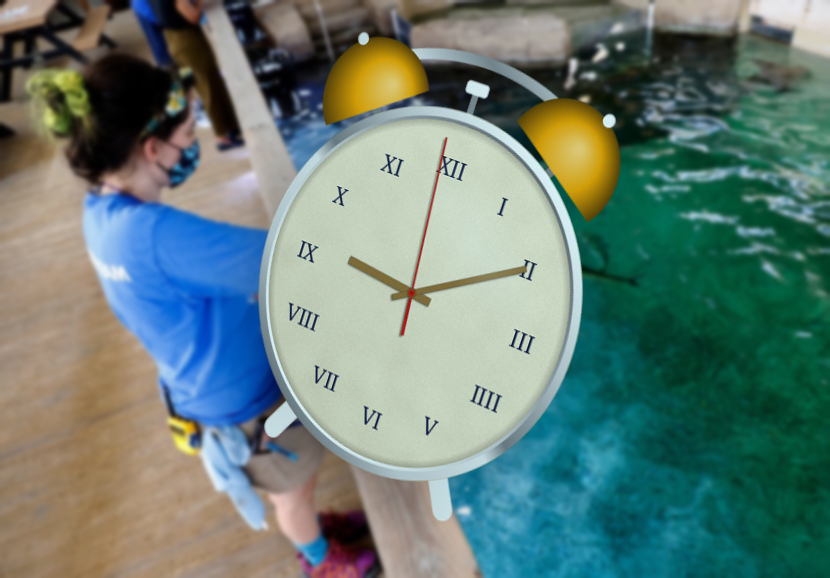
9:09:59
